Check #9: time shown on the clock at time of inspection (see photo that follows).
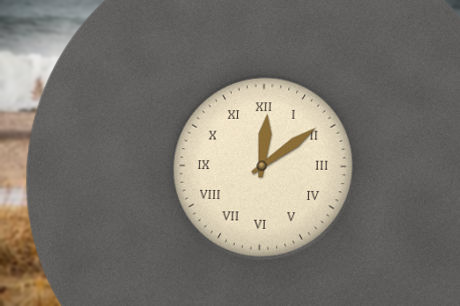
12:09
